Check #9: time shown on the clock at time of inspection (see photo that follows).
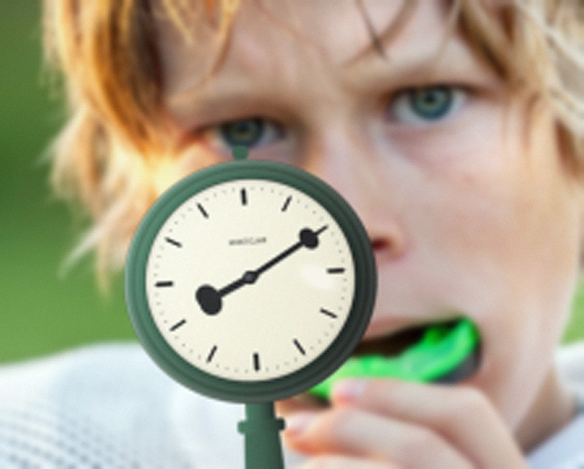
8:10
